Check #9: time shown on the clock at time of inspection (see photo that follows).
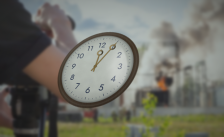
12:05
